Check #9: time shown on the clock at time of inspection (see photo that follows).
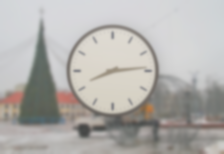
8:14
